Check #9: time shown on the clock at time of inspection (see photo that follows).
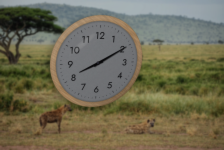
8:10
